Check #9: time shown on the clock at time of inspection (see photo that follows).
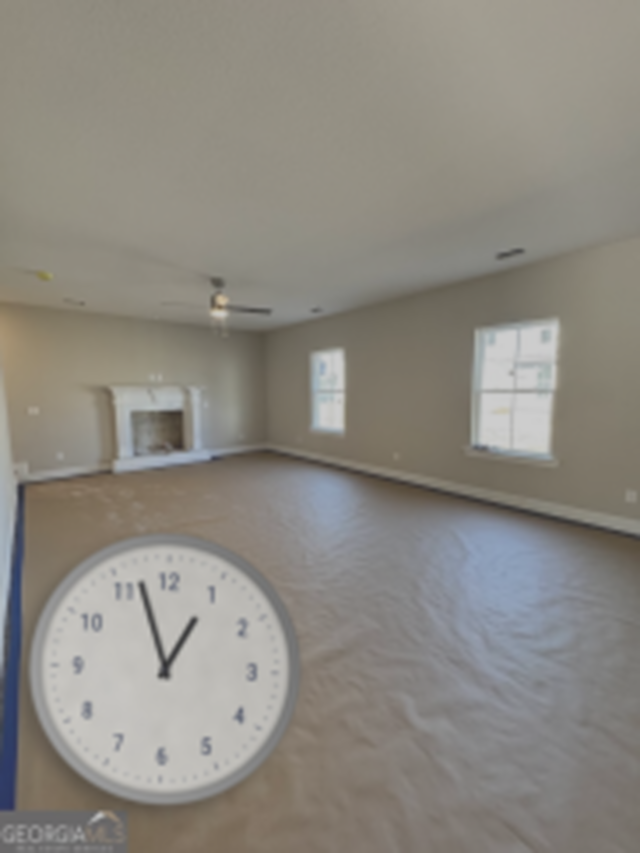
12:57
